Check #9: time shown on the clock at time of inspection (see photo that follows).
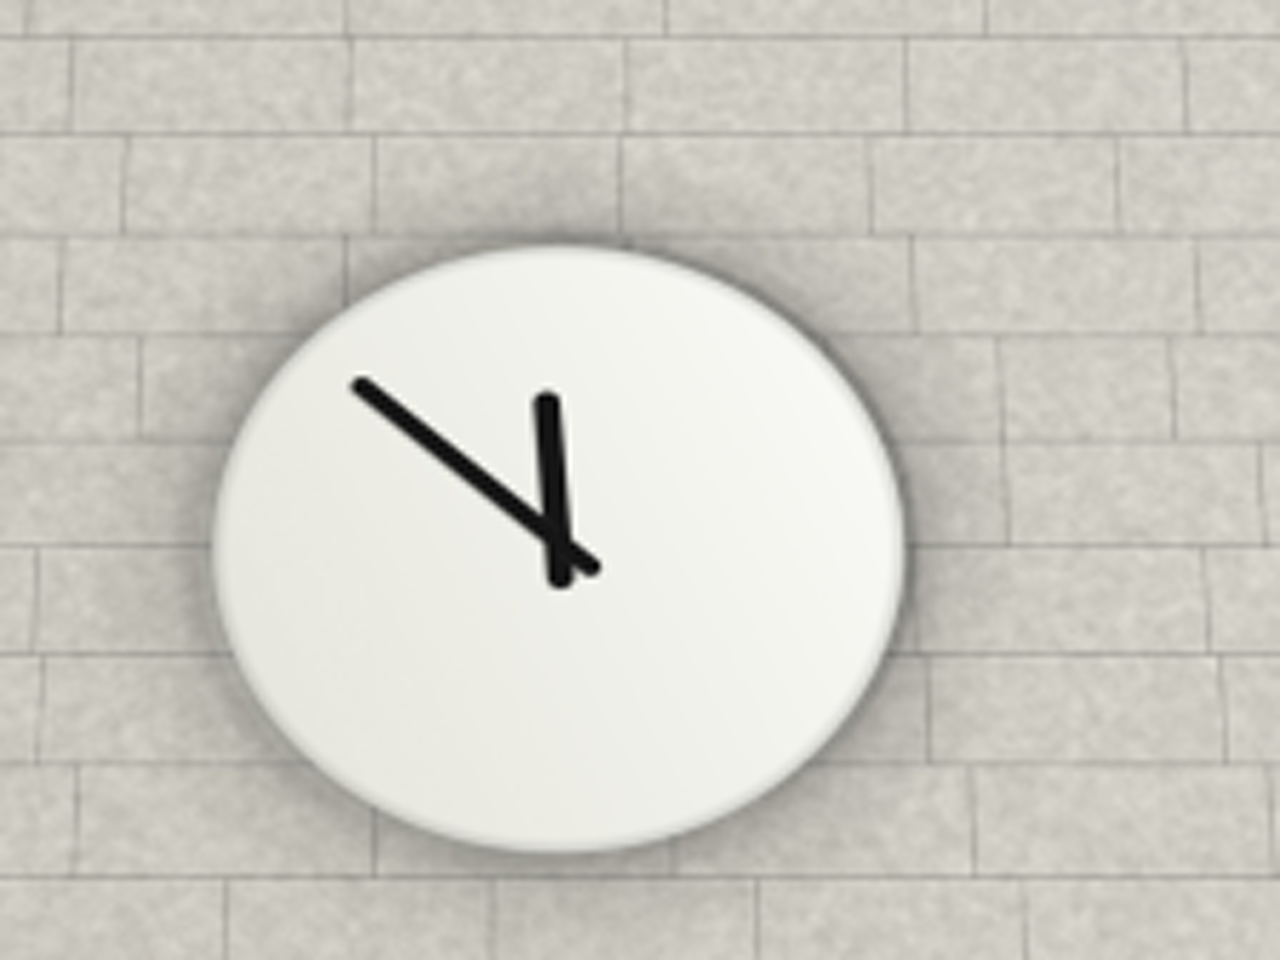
11:52
